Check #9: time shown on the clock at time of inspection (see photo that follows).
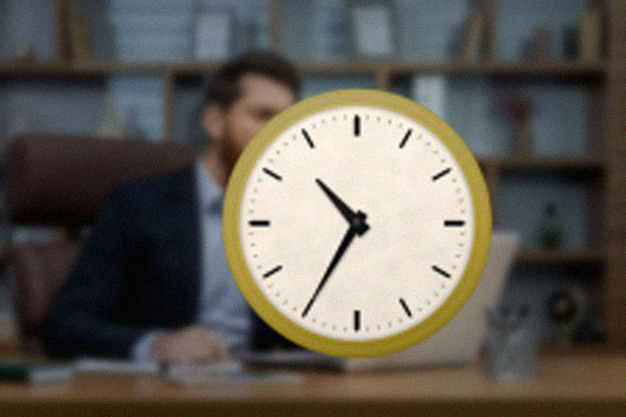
10:35
